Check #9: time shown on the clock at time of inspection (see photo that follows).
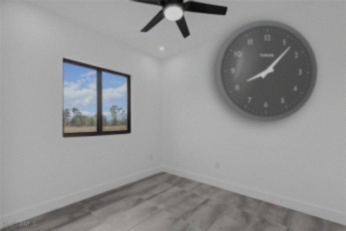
8:07
